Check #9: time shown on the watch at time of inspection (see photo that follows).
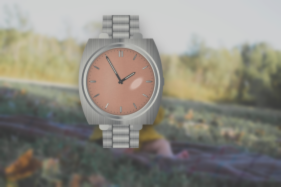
1:55
